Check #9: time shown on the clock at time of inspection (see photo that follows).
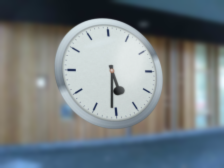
5:31
